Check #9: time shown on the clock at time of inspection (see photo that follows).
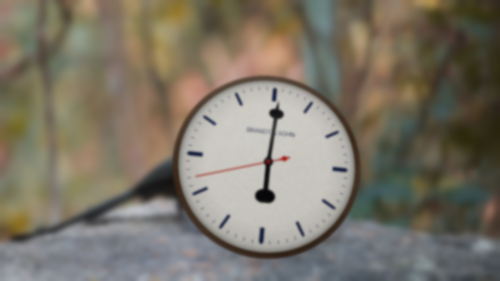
6:00:42
